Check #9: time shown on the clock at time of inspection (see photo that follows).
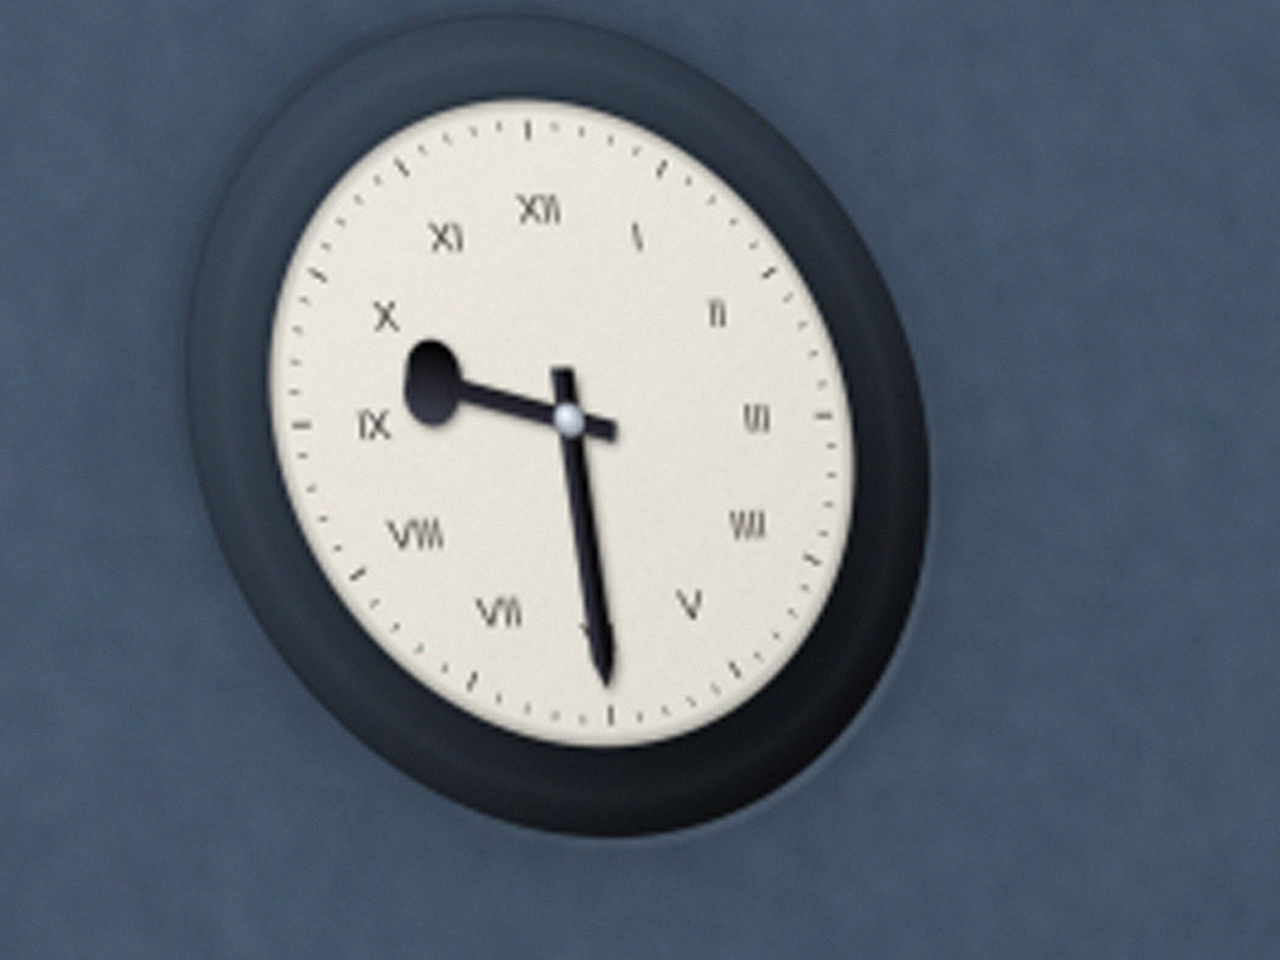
9:30
